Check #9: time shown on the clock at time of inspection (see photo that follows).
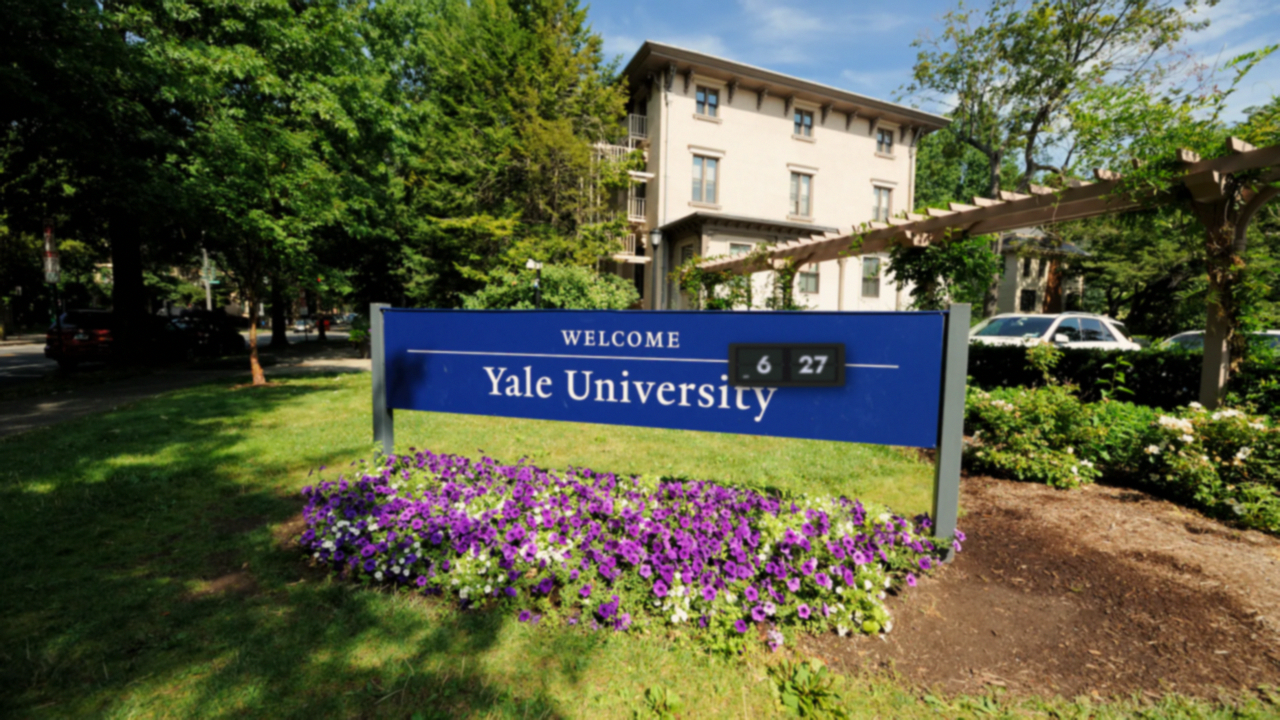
6:27
